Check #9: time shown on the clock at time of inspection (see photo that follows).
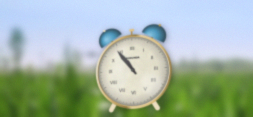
10:54
